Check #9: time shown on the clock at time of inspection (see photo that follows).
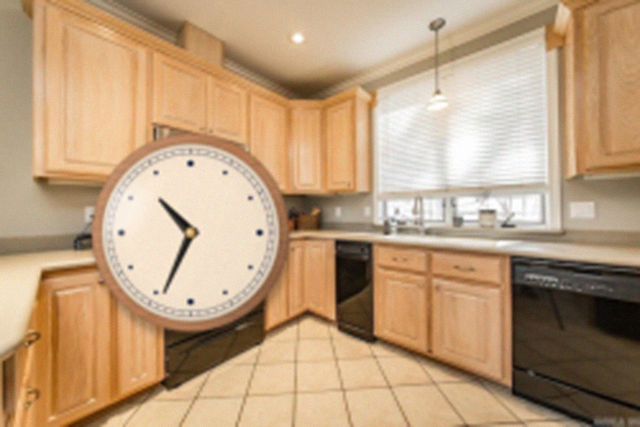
10:34
